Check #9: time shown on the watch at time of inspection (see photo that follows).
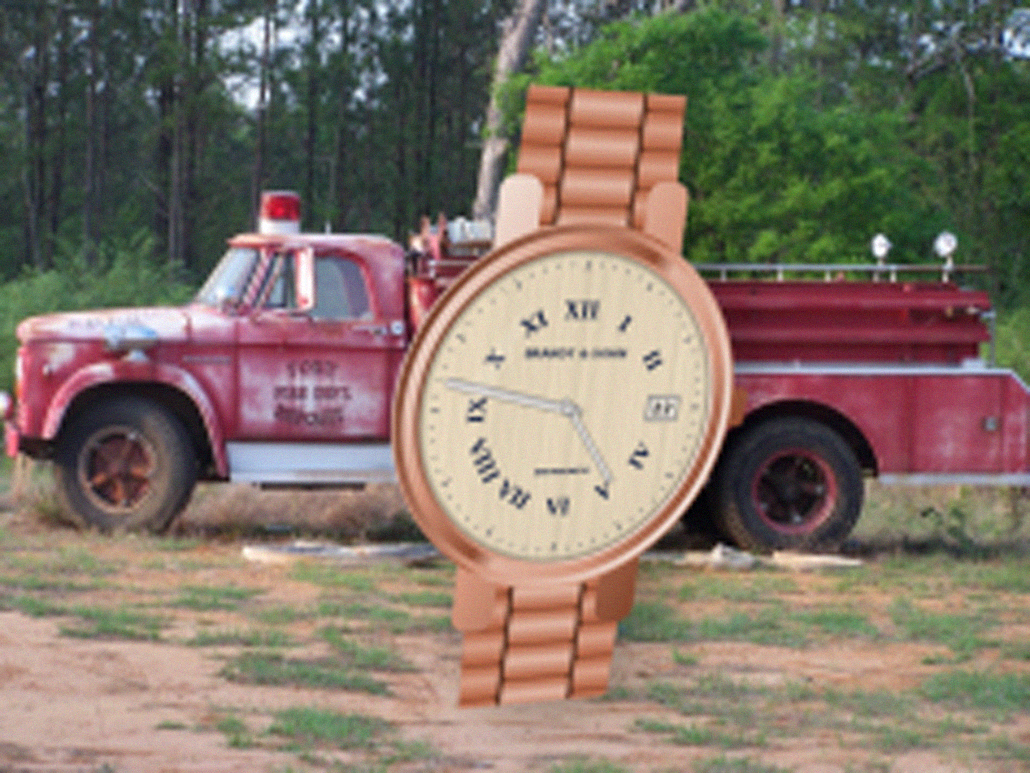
4:47
